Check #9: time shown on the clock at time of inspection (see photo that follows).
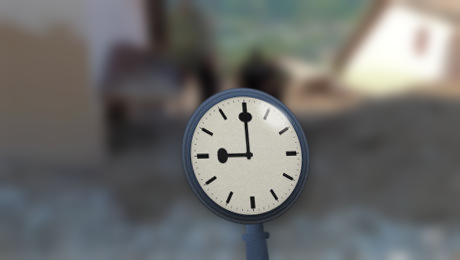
9:00
